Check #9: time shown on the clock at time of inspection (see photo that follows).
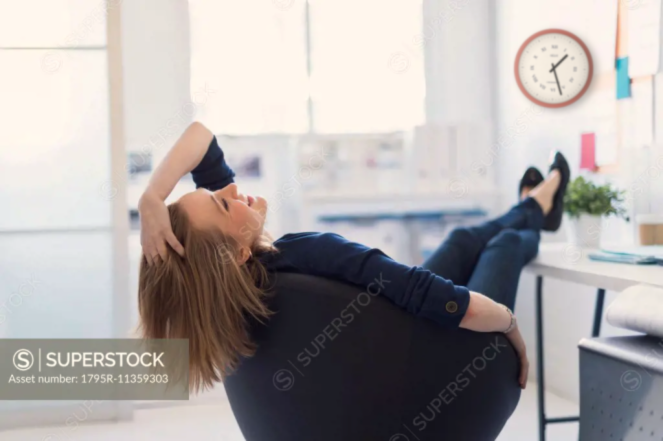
1:27
